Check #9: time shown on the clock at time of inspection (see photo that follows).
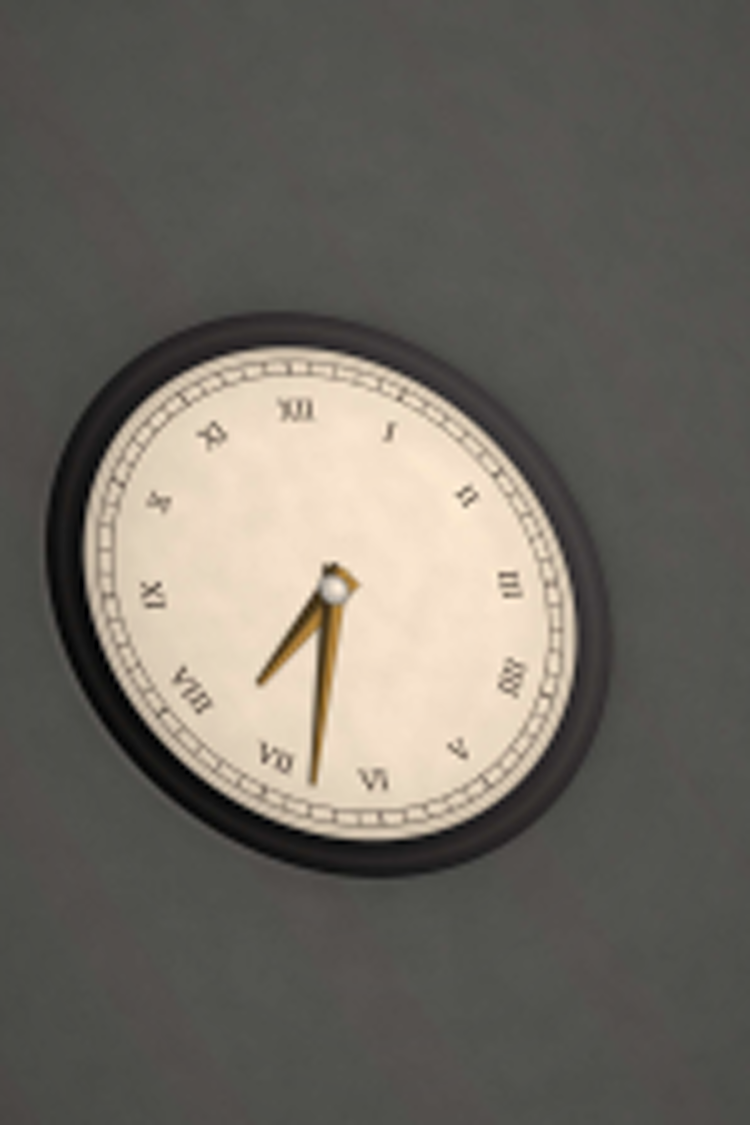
7:33
